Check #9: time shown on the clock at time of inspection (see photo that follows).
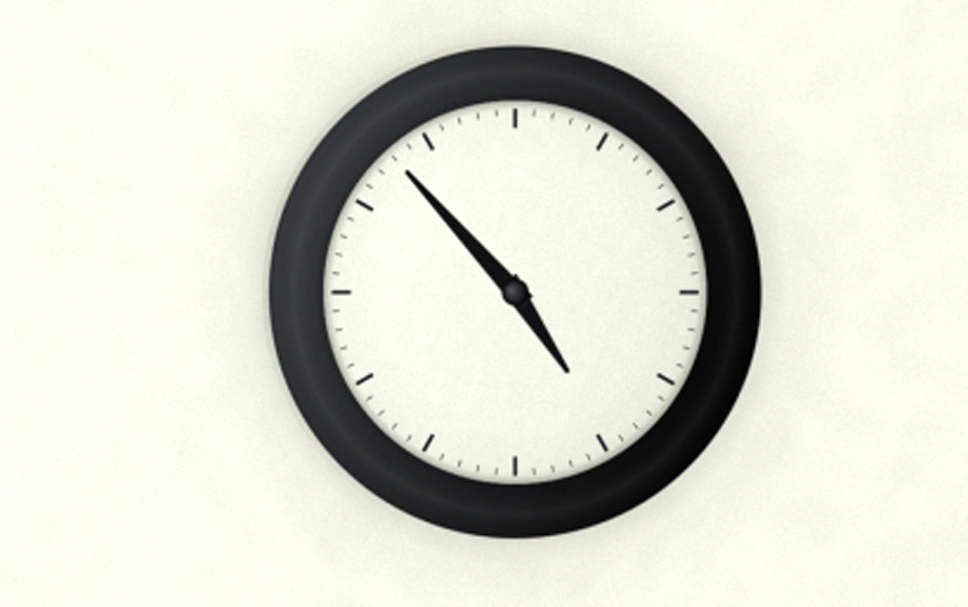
4:53
